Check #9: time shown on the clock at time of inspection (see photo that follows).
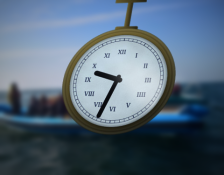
9:33
